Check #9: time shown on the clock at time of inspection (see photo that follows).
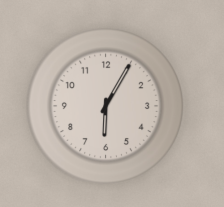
6:05
